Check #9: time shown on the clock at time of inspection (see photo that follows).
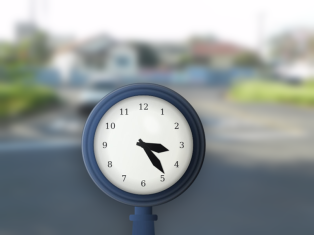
3:24
